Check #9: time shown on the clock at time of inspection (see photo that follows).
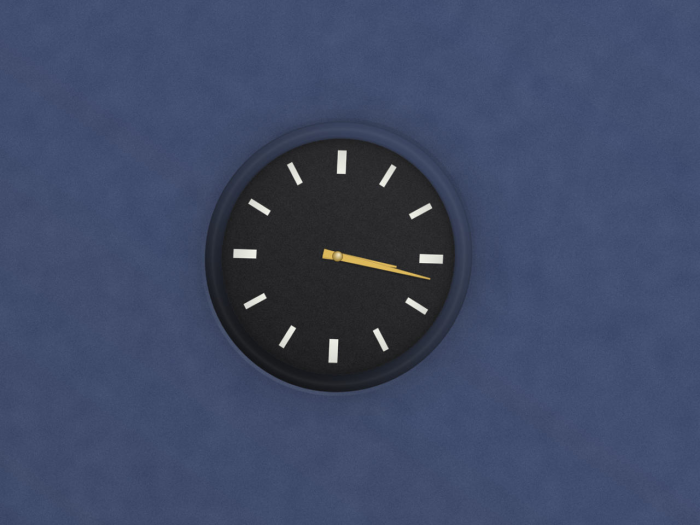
3:17
